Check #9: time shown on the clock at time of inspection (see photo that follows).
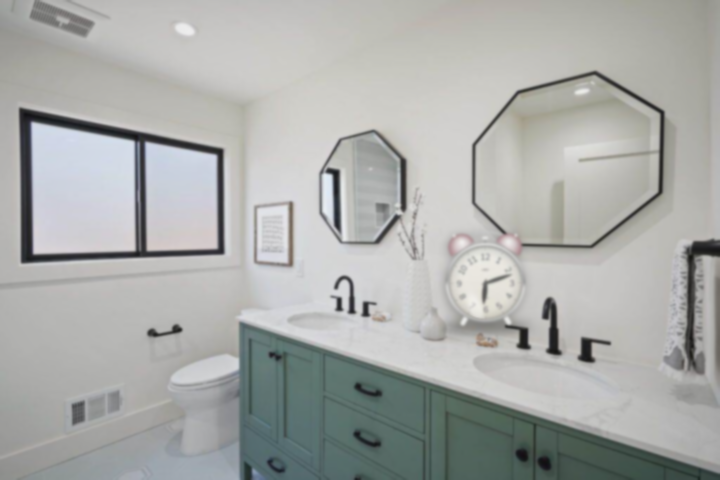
6:12
